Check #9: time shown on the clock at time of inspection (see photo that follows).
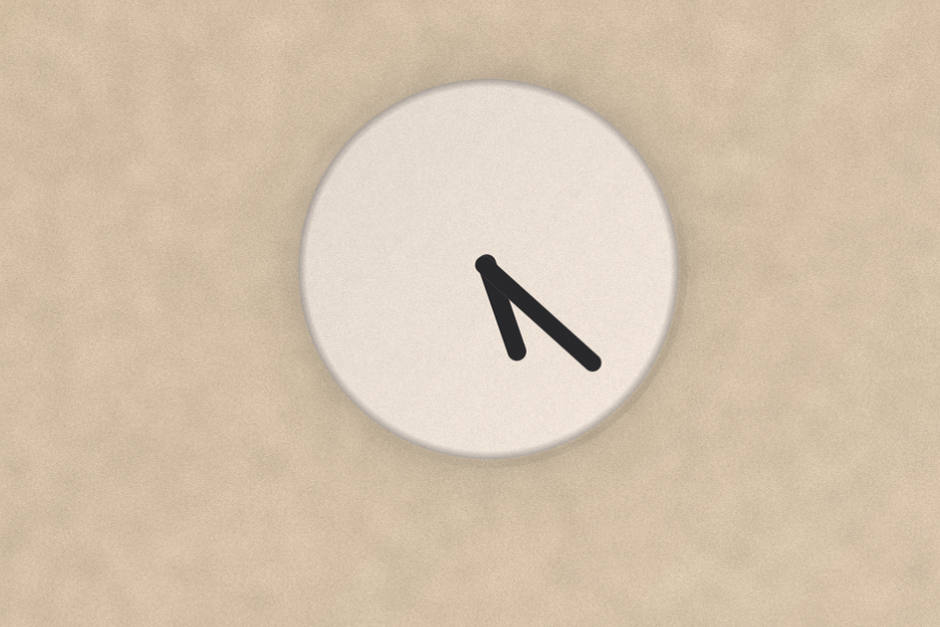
5:22
